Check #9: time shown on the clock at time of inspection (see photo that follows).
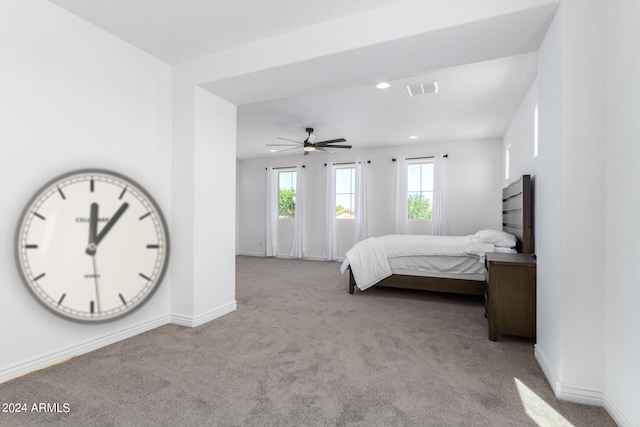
12:06:29
